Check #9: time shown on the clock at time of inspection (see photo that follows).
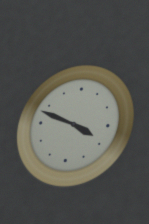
3:48
